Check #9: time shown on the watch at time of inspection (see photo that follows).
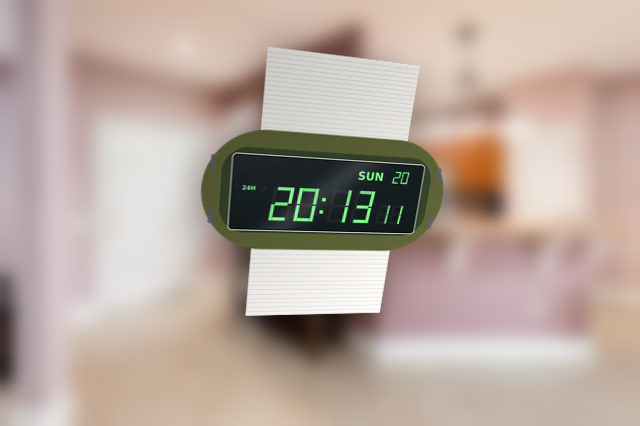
20:13:11
